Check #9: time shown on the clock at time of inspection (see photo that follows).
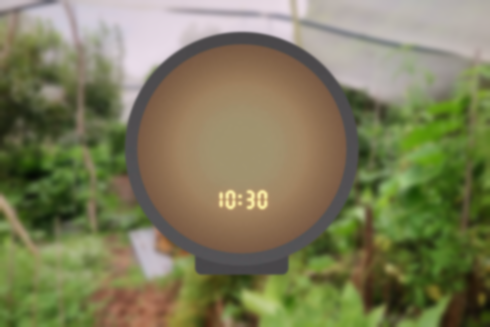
10:30
